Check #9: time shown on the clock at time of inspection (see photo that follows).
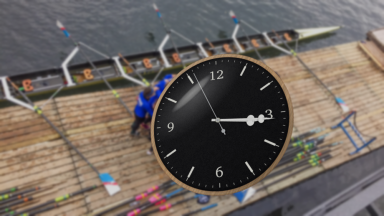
3:15:56
